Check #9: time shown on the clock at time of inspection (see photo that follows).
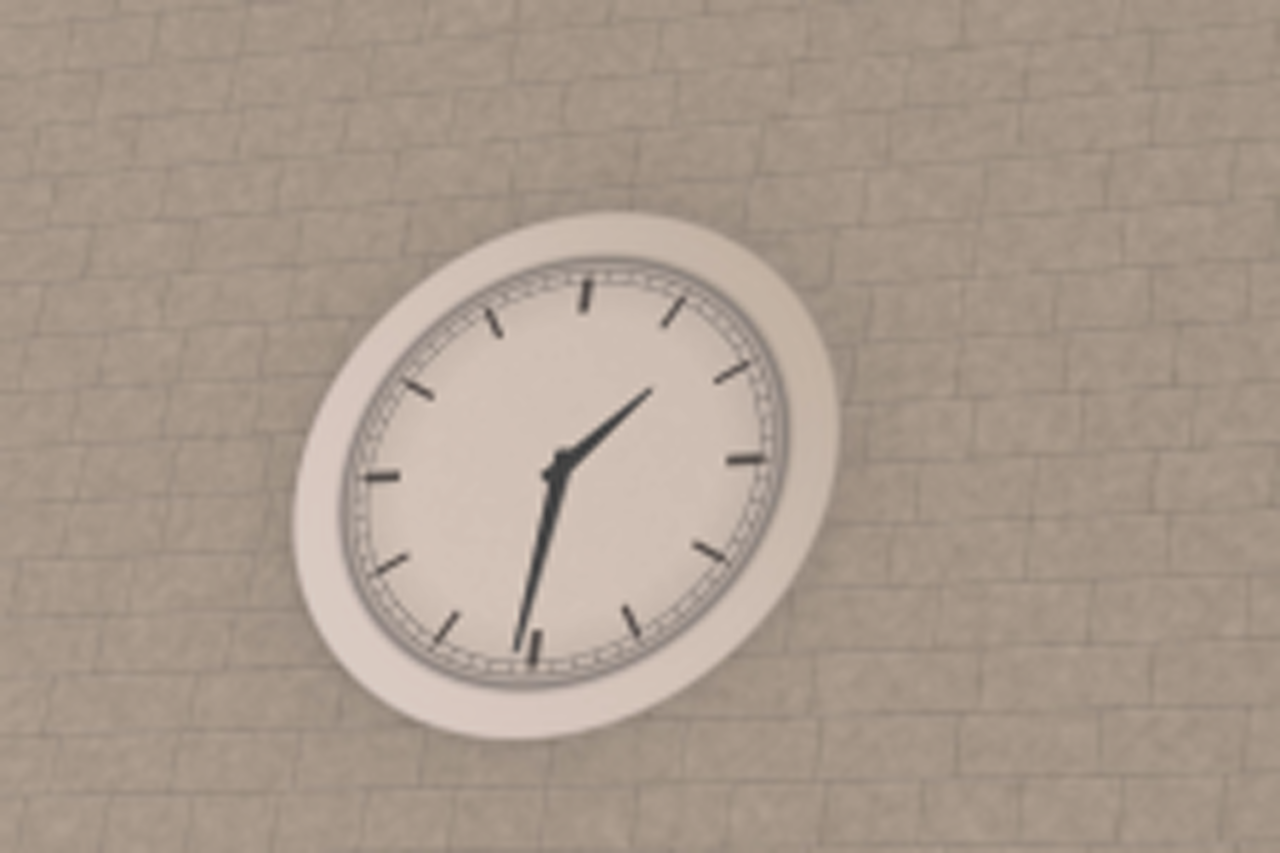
1:31
